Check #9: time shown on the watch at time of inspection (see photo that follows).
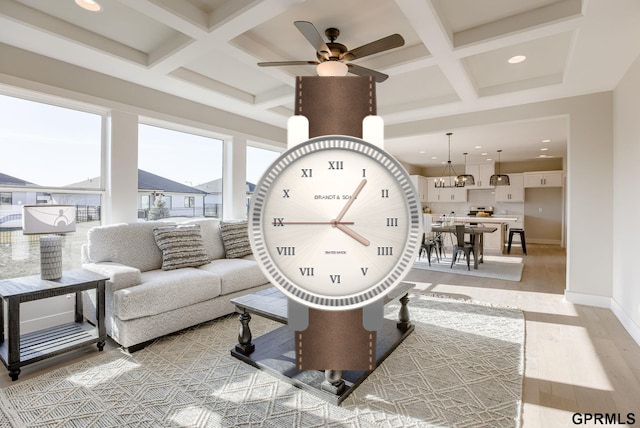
4:05:45
